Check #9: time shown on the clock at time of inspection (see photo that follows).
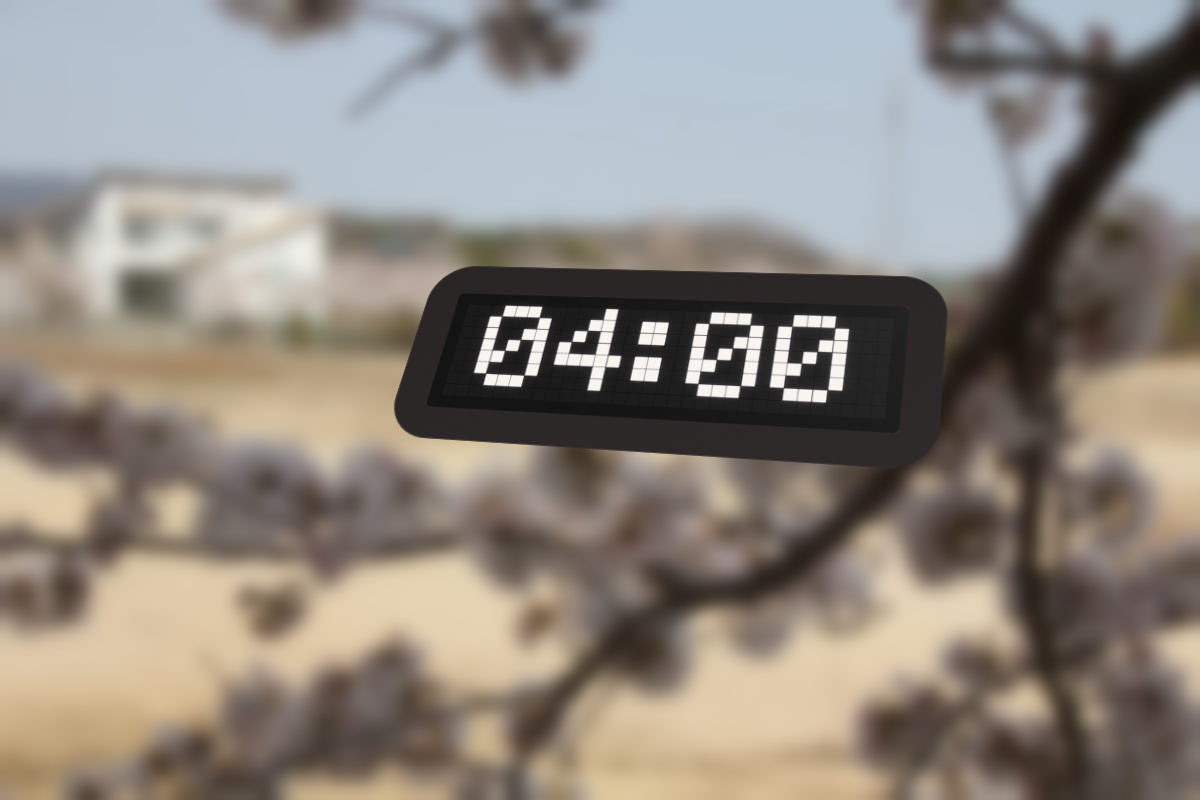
4:00
